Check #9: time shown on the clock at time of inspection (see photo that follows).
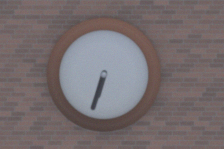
6:33
